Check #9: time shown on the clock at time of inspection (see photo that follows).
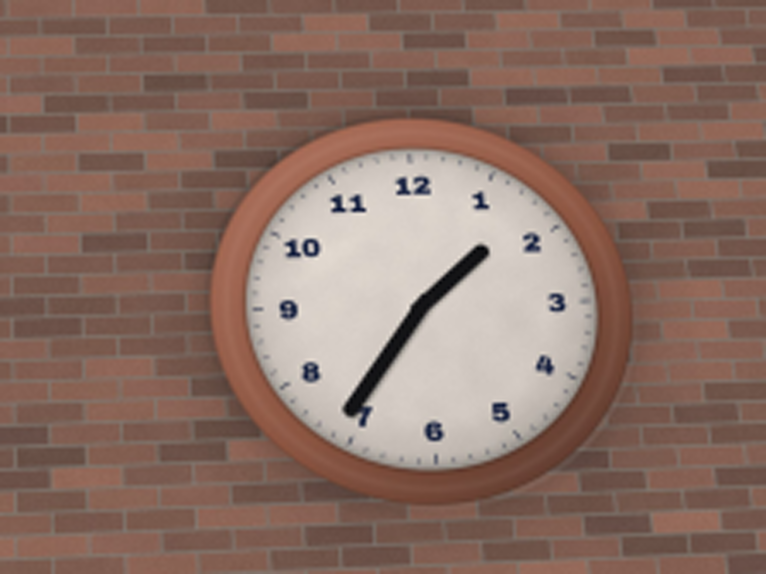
1:36
